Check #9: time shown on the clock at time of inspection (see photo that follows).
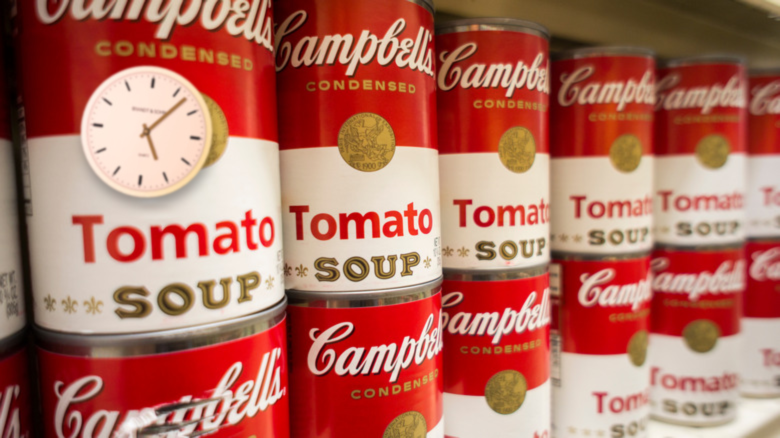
5:07
